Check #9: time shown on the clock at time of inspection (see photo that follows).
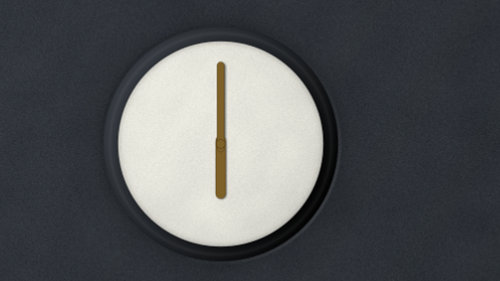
6:00
